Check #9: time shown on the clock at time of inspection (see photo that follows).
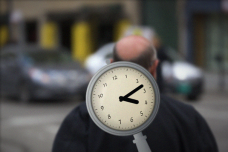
4:13
